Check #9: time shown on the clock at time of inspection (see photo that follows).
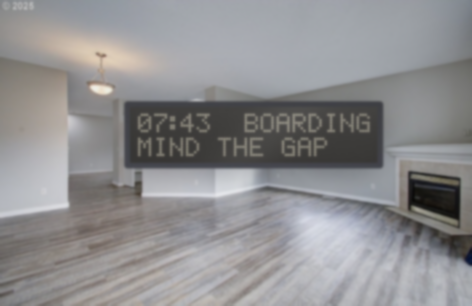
7:43
